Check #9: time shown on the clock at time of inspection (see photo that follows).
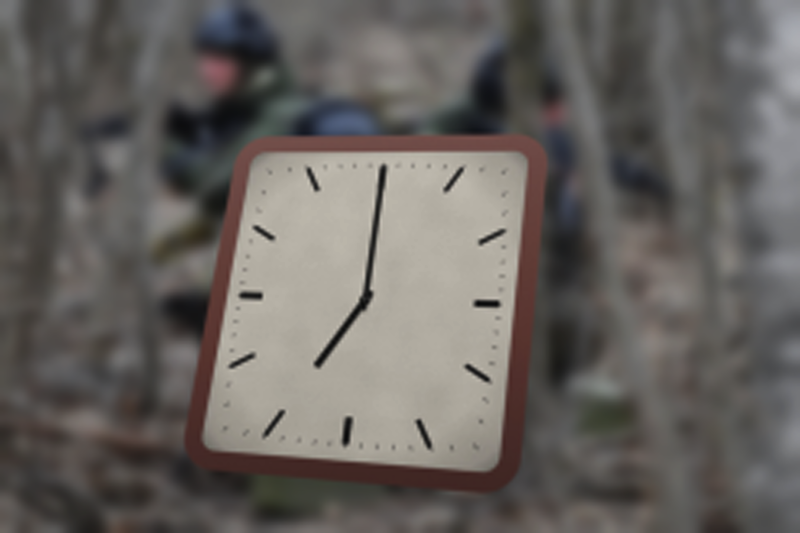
7:00
